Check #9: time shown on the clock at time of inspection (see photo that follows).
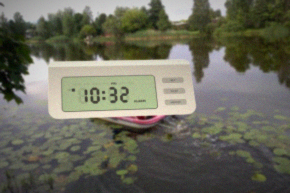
10:32
